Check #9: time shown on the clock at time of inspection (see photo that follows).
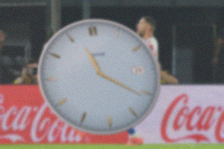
11:21
